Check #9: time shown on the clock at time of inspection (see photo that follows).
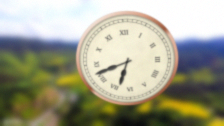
6:42
